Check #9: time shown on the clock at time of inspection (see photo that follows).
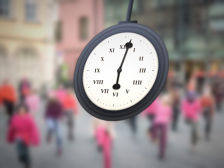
6:02
